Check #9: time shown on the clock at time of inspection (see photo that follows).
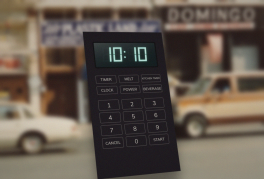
10:10
